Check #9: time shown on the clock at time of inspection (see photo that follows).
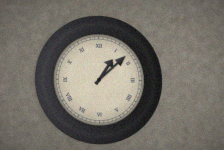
1:08
